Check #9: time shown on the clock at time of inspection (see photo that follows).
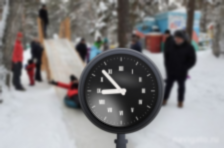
8:53
